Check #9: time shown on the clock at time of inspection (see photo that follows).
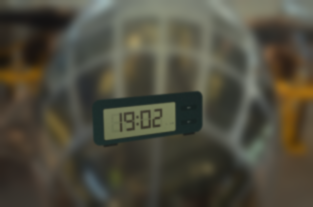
19:02
